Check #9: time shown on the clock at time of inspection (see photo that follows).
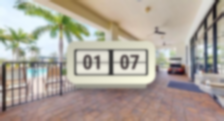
1:07
